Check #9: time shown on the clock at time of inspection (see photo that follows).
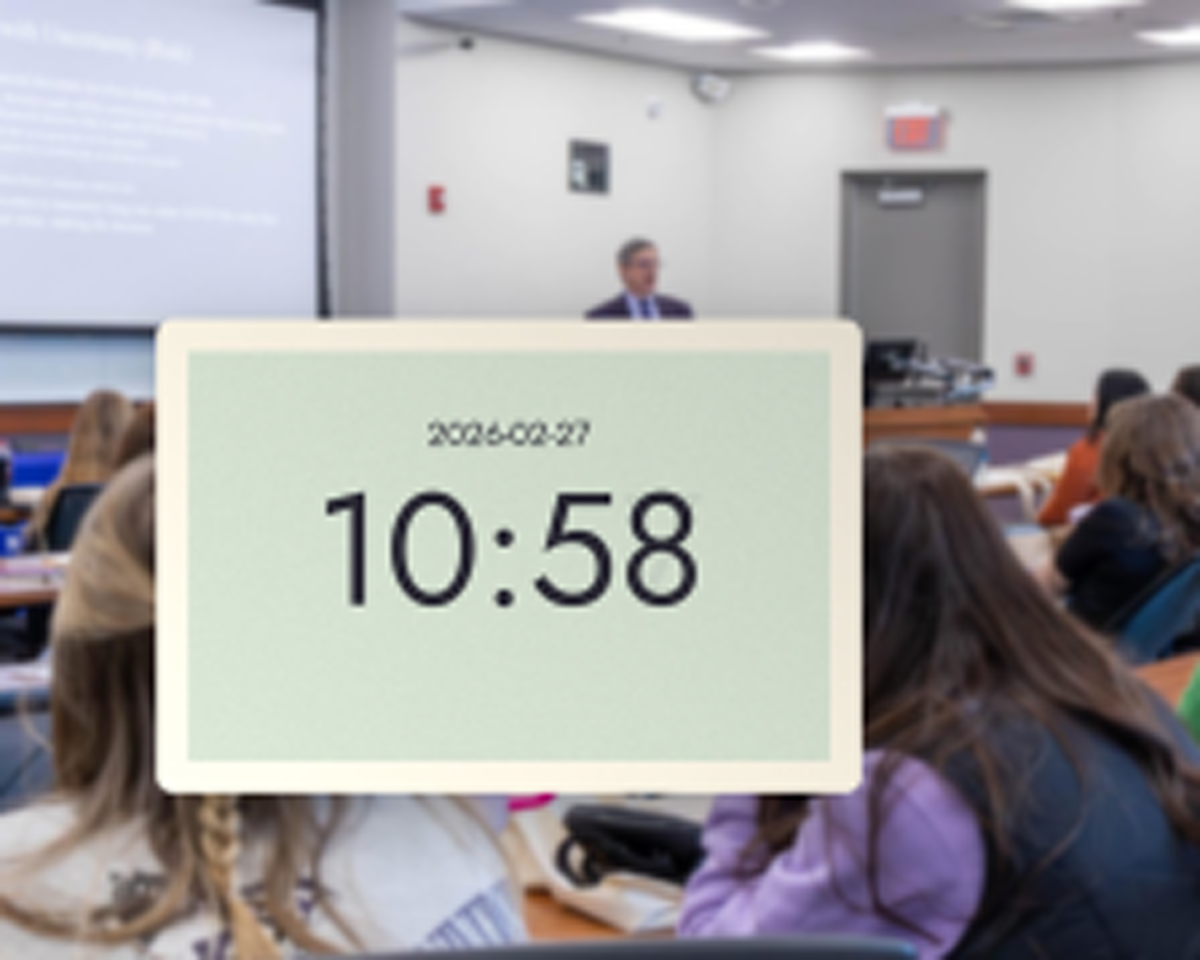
10:58
